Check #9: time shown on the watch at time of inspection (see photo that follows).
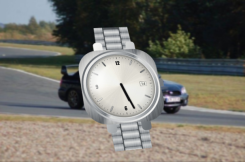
5:27
